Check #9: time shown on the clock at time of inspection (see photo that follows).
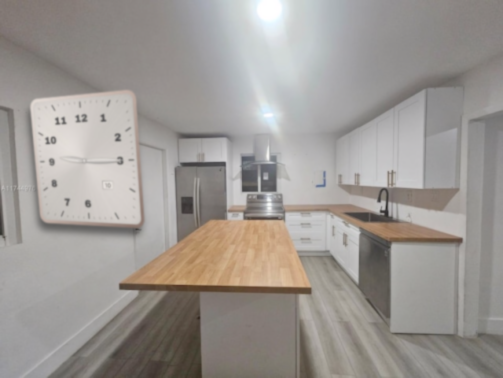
9:15
